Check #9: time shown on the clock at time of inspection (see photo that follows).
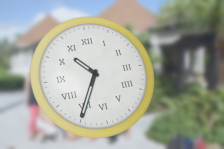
10:35
